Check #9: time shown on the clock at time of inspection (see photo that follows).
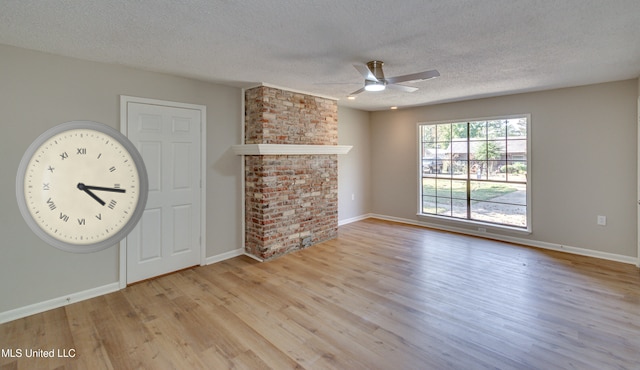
4:16
